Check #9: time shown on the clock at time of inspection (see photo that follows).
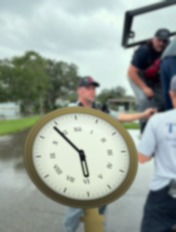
5:54
